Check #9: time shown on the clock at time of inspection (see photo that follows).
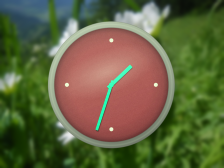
1:33
